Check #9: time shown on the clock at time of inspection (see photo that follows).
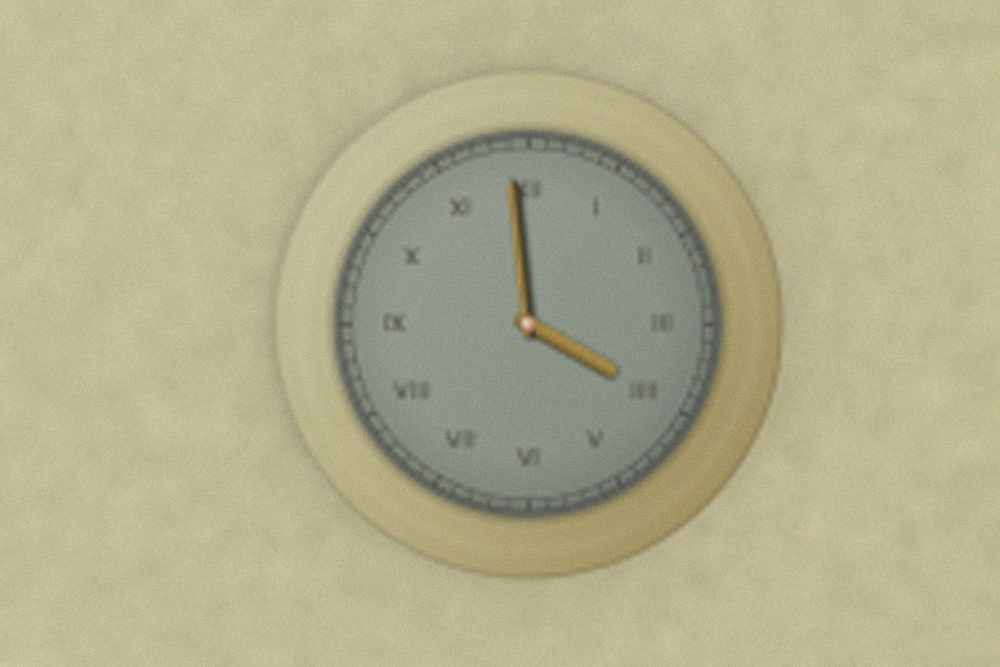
3:59
